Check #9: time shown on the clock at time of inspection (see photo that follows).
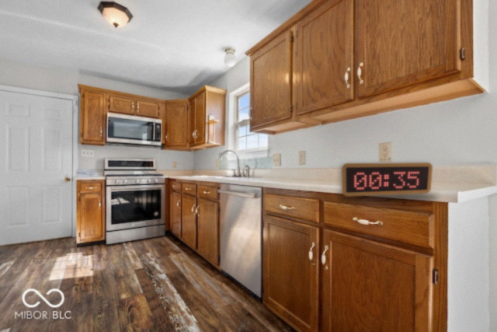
0:35
